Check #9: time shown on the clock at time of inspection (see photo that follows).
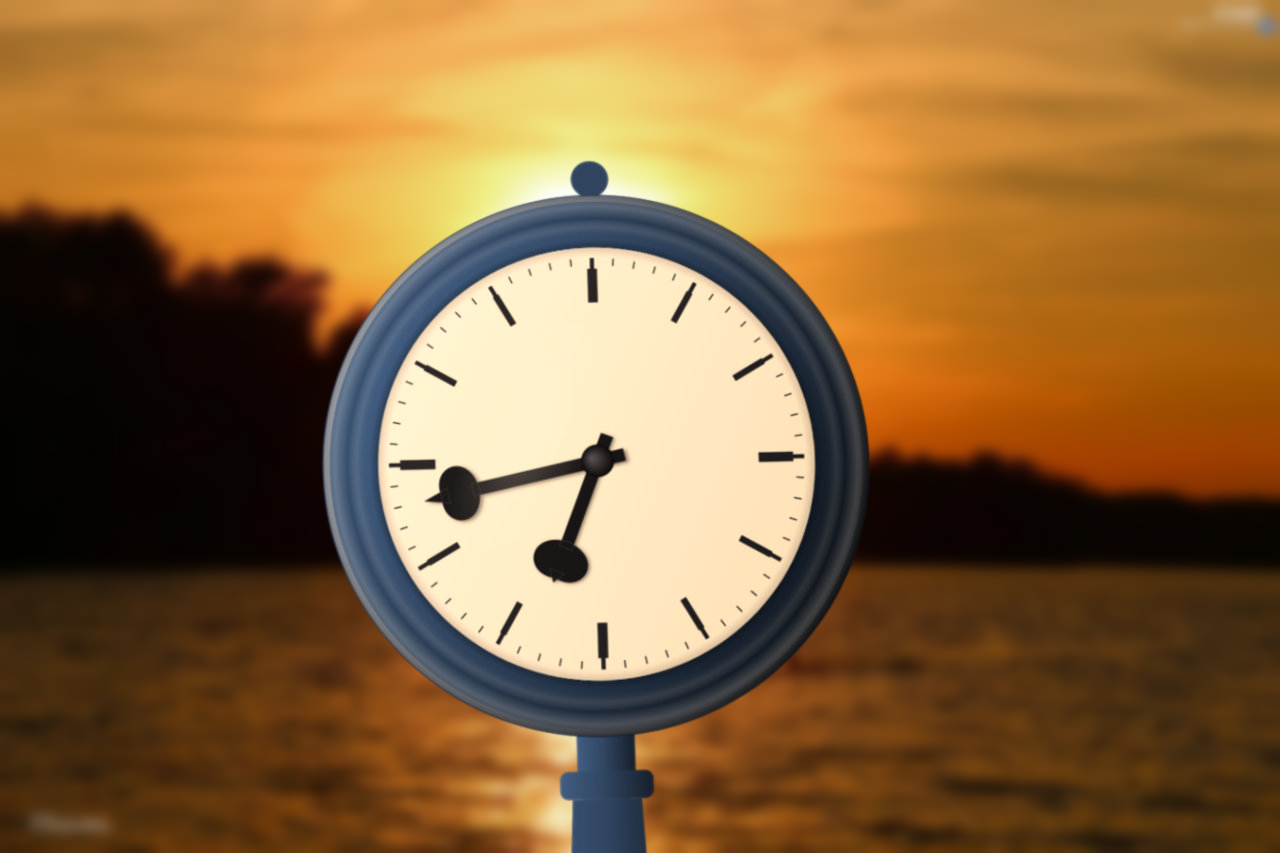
6:43
